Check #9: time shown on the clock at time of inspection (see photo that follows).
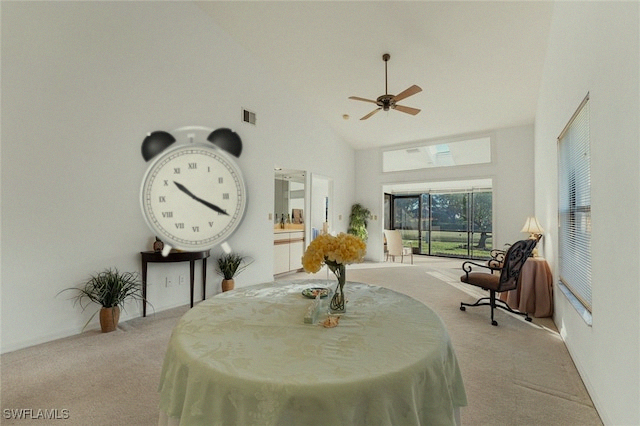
10:20
